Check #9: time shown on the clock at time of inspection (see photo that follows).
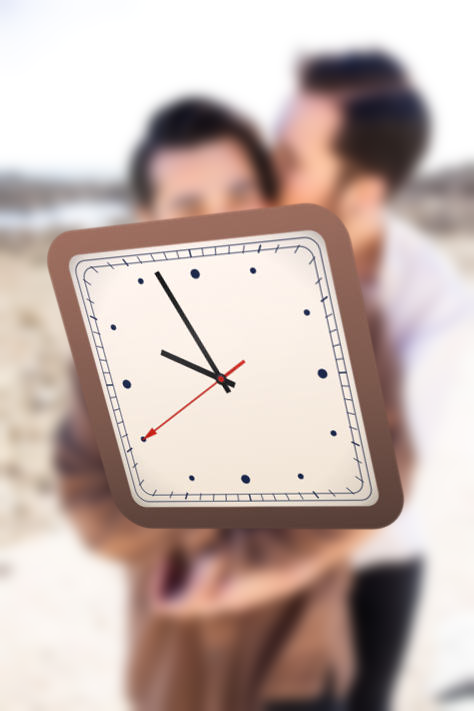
9:56:40
